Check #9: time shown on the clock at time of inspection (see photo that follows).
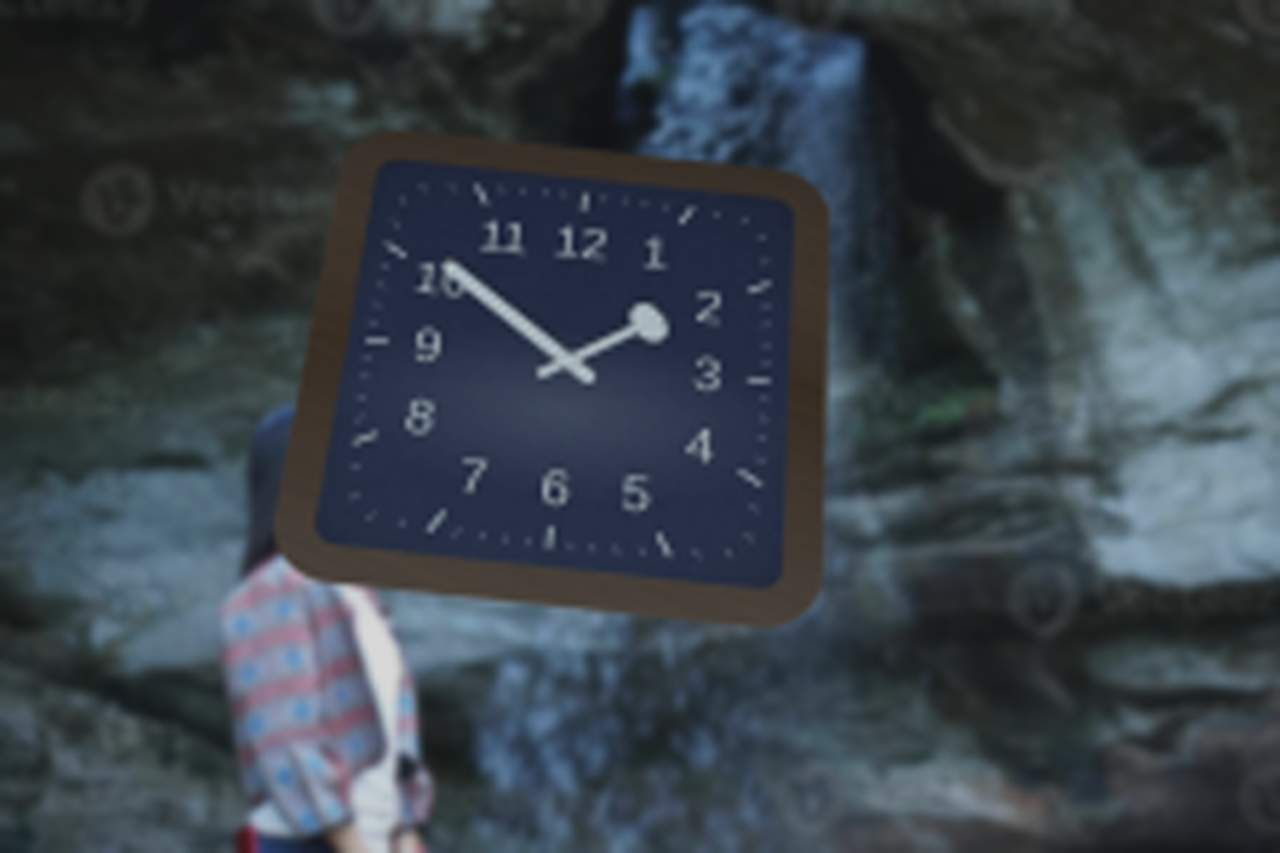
1:51
